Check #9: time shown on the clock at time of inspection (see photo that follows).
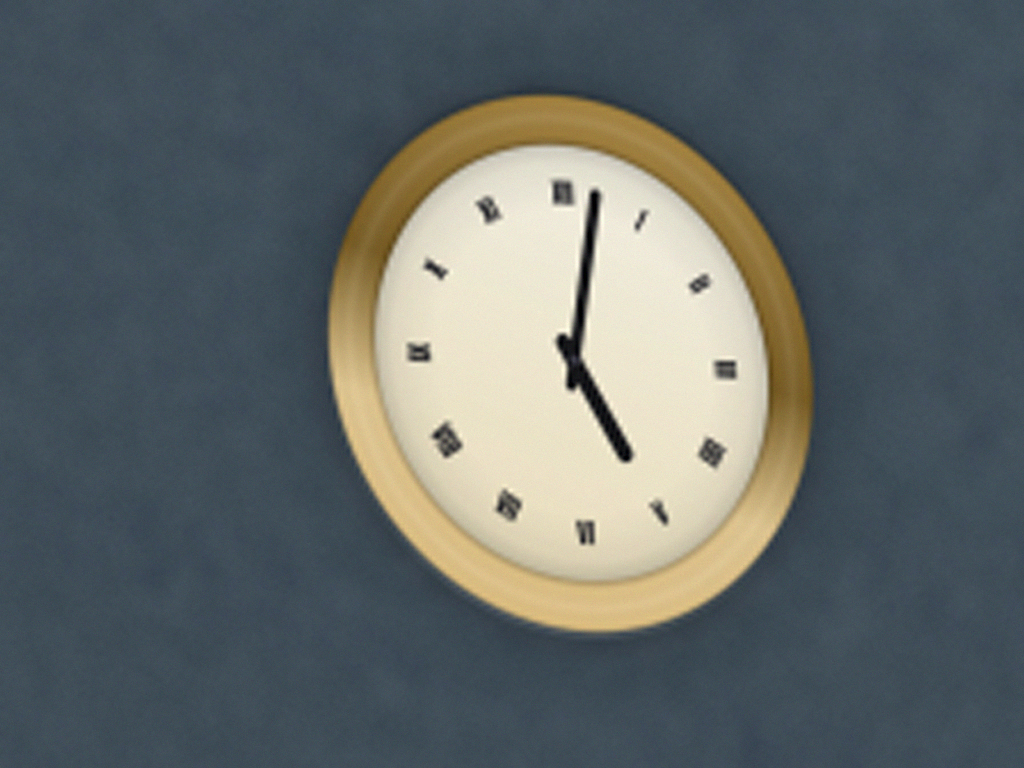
5:02
